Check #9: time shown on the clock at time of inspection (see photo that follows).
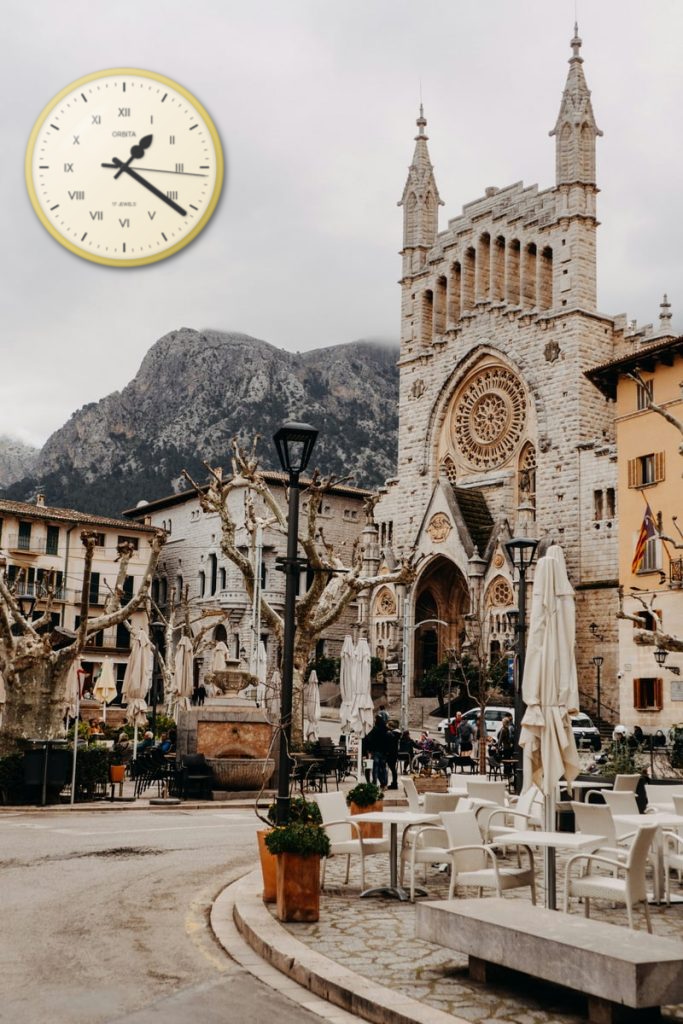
1:21:16
